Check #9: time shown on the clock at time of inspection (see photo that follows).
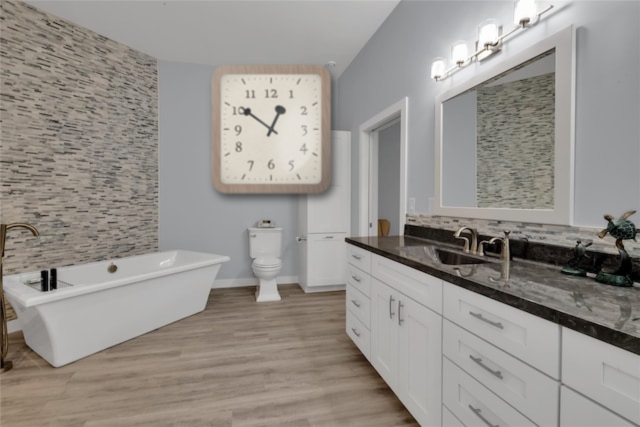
12:51
